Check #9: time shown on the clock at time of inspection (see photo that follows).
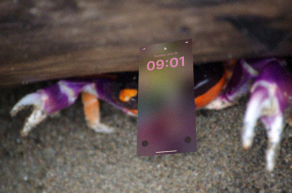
9:01
